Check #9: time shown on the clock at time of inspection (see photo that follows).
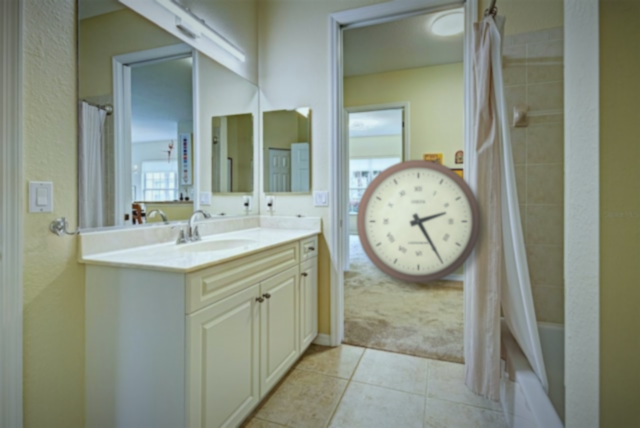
2:25
